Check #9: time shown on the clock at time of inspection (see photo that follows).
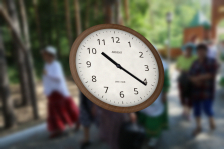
10:21
